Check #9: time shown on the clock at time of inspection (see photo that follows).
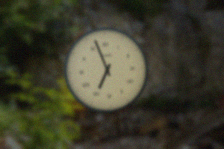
6:57
